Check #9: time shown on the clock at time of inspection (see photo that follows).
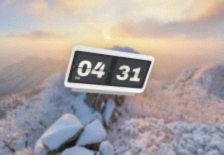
4:31
